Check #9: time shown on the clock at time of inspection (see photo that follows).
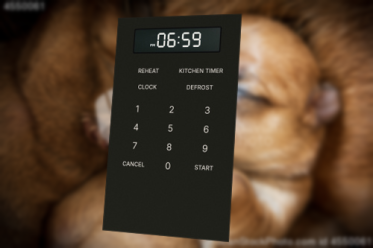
6:59
